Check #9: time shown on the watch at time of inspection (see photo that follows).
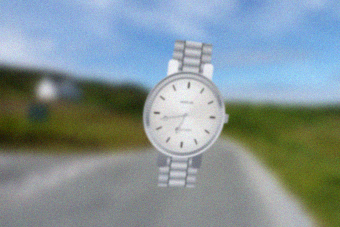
6:43
